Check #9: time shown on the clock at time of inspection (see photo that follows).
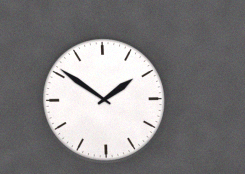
1:51
